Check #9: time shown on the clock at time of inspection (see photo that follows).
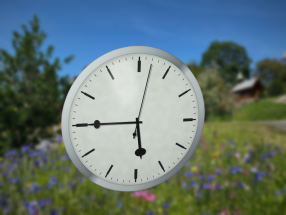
5:45:02
